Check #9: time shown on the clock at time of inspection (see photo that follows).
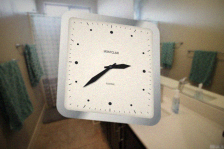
2:38
